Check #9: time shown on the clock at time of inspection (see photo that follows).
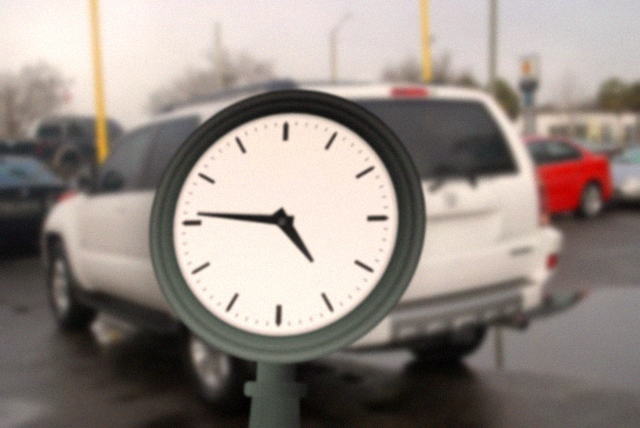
4:46
